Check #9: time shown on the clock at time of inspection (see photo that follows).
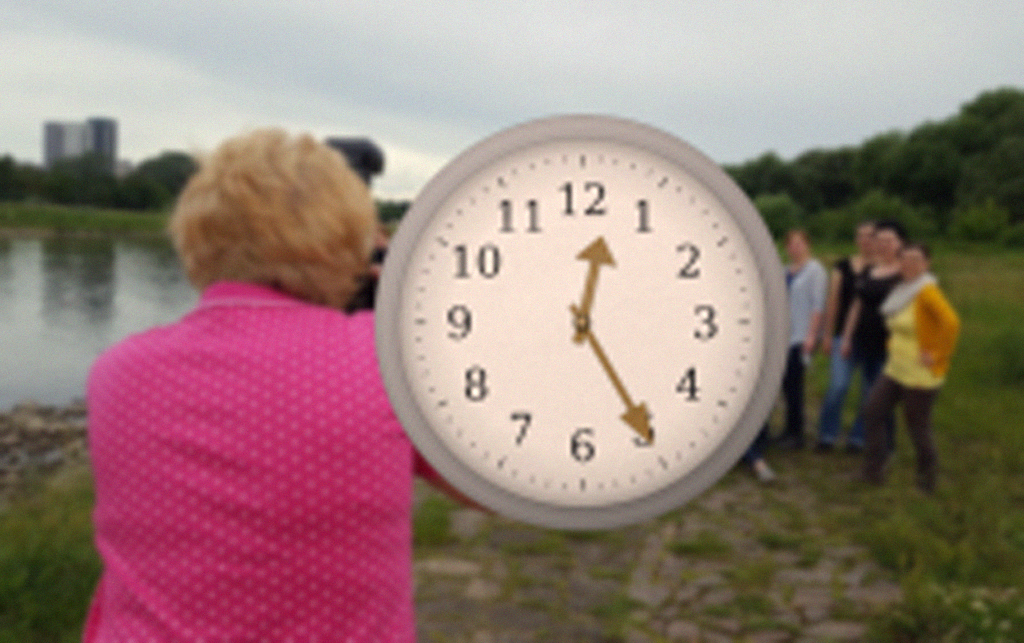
12:25
